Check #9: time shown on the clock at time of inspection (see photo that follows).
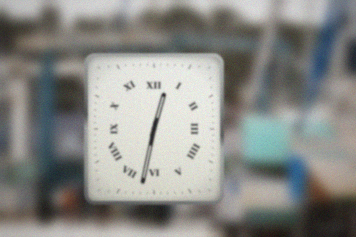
12:32
